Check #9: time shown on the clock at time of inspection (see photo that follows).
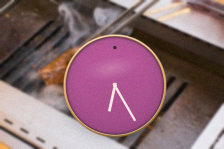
6:25
